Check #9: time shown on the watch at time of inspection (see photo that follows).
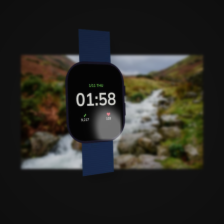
1:58
